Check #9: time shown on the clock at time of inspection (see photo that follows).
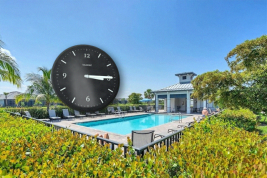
3:15
